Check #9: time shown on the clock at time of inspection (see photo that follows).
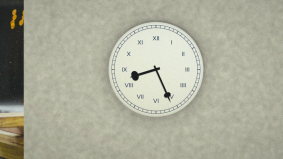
8:26
